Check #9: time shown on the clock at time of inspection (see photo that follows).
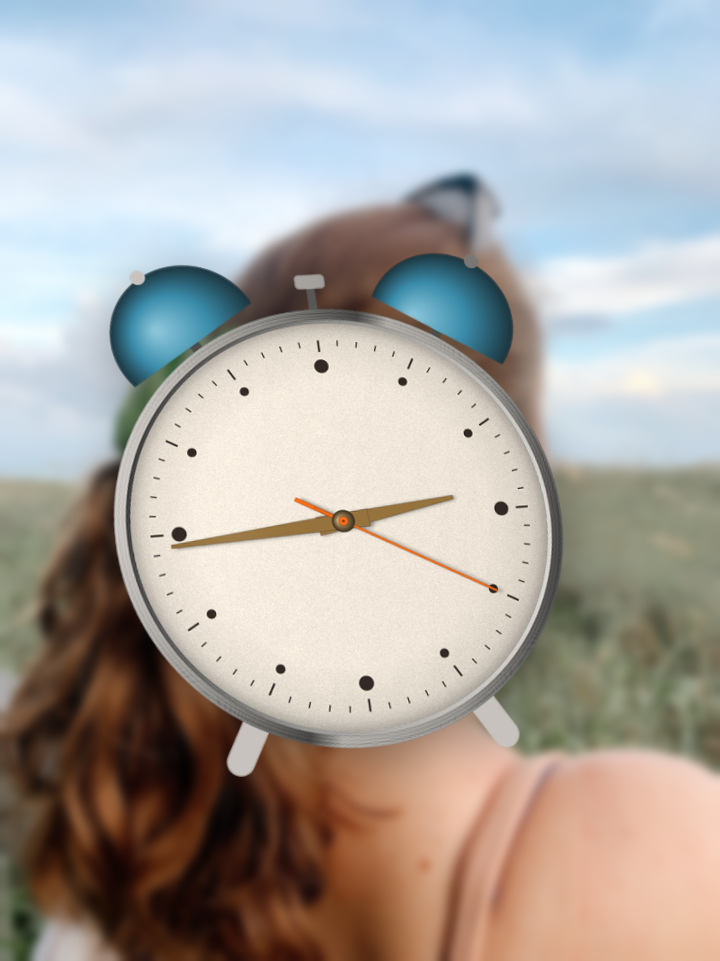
2:44:20
